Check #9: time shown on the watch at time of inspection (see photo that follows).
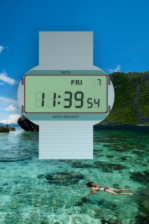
11:39:54
